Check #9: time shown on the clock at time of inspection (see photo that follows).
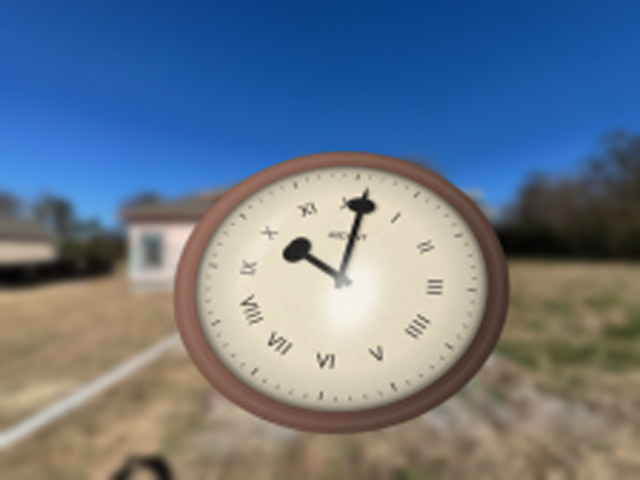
10:01
